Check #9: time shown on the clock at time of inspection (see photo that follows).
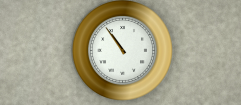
10:54
